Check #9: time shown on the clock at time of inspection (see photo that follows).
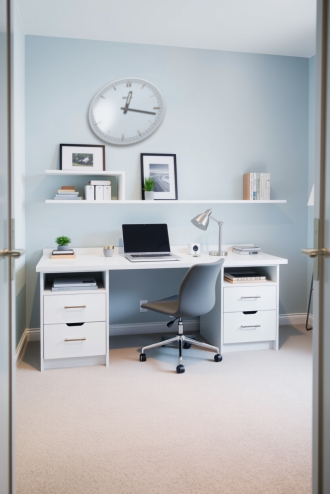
12:17
